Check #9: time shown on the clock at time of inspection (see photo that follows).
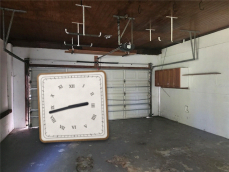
2:43
